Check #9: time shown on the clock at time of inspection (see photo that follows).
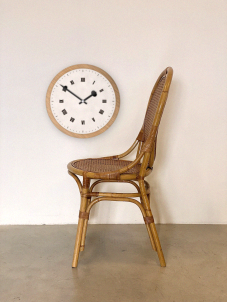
1:51
